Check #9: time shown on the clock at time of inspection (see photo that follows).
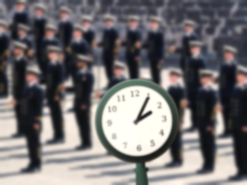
2:05
